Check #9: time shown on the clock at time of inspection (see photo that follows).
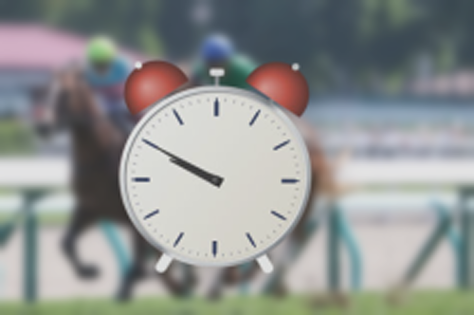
9:50
